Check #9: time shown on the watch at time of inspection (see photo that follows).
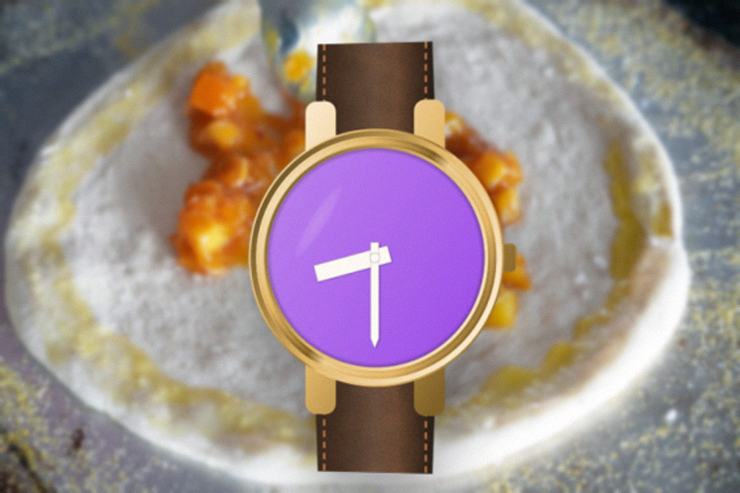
8:30
